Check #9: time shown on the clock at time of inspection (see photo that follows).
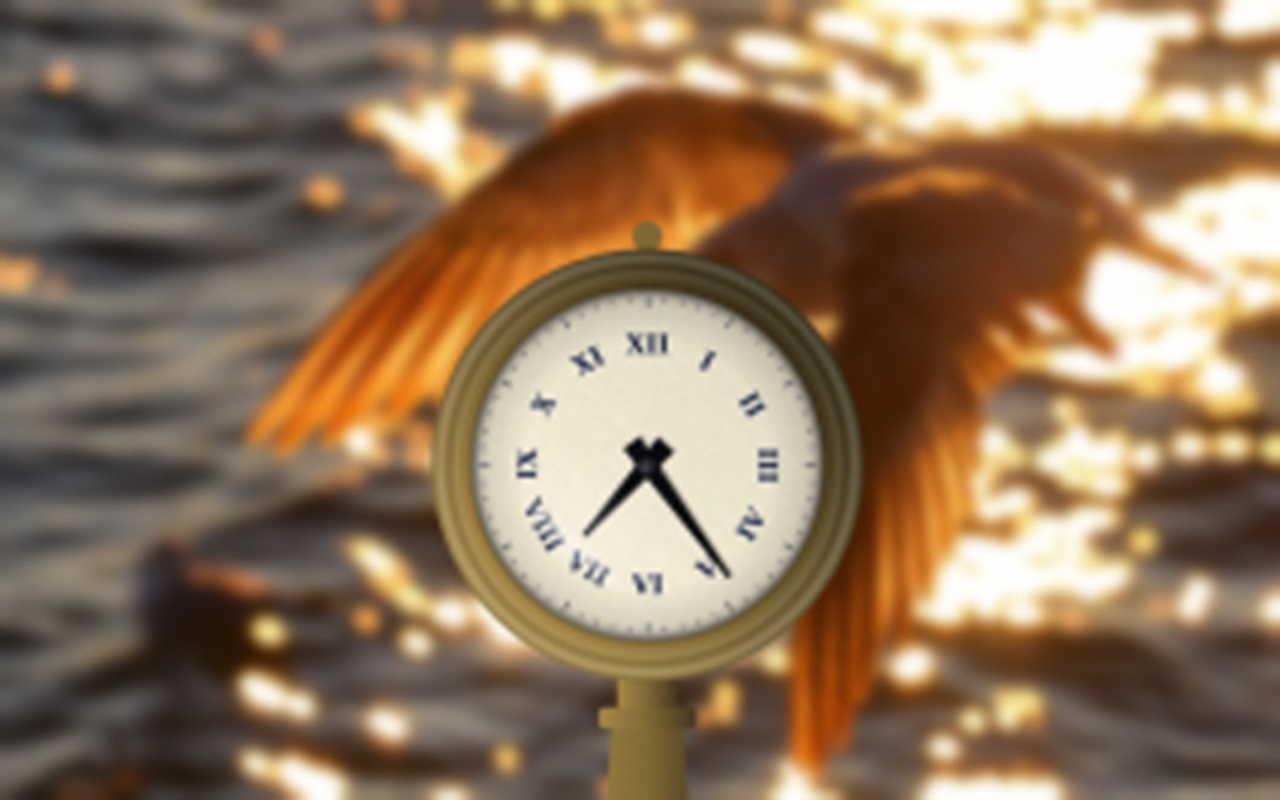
7:24
